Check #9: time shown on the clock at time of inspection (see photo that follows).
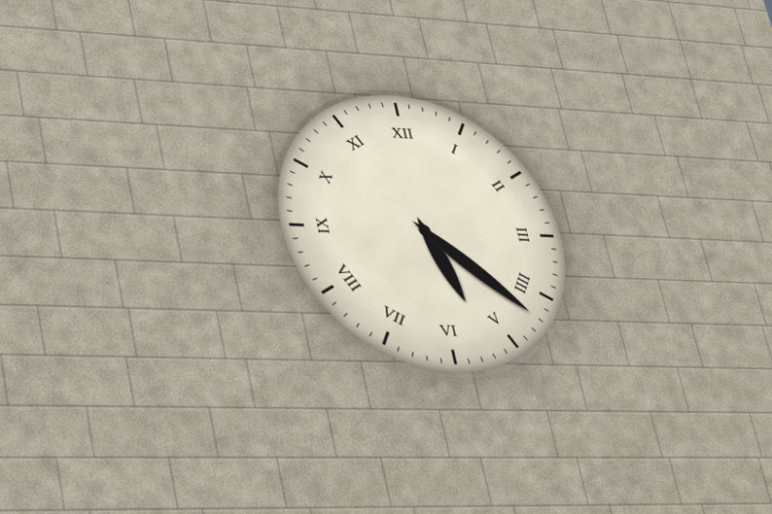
5:22
